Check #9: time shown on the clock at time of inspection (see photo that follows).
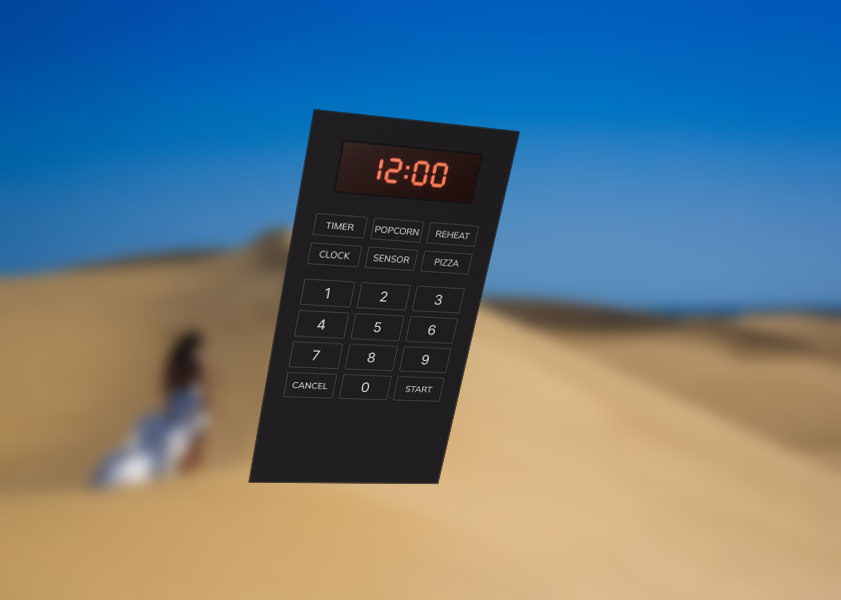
12:00
